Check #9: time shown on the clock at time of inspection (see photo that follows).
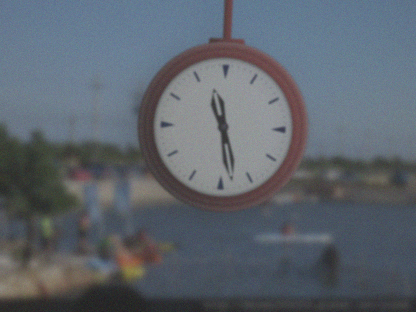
11:28
